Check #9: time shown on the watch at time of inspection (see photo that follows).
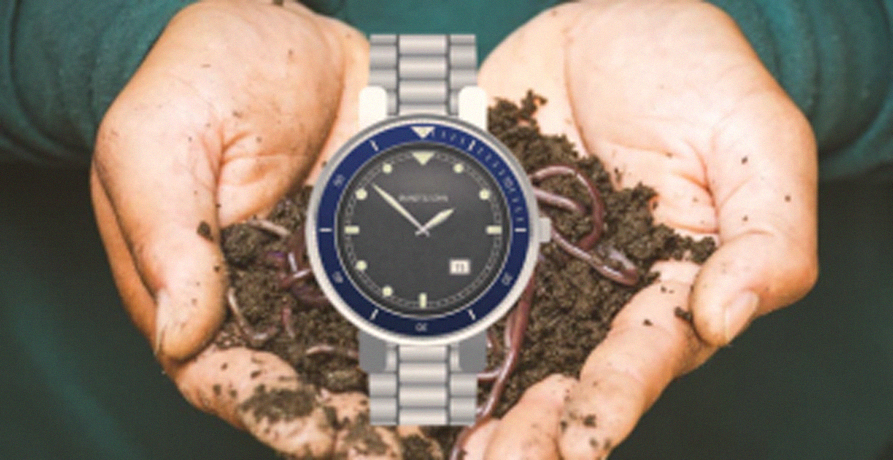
1:52
